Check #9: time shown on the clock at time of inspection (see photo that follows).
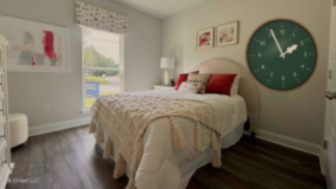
1:56
